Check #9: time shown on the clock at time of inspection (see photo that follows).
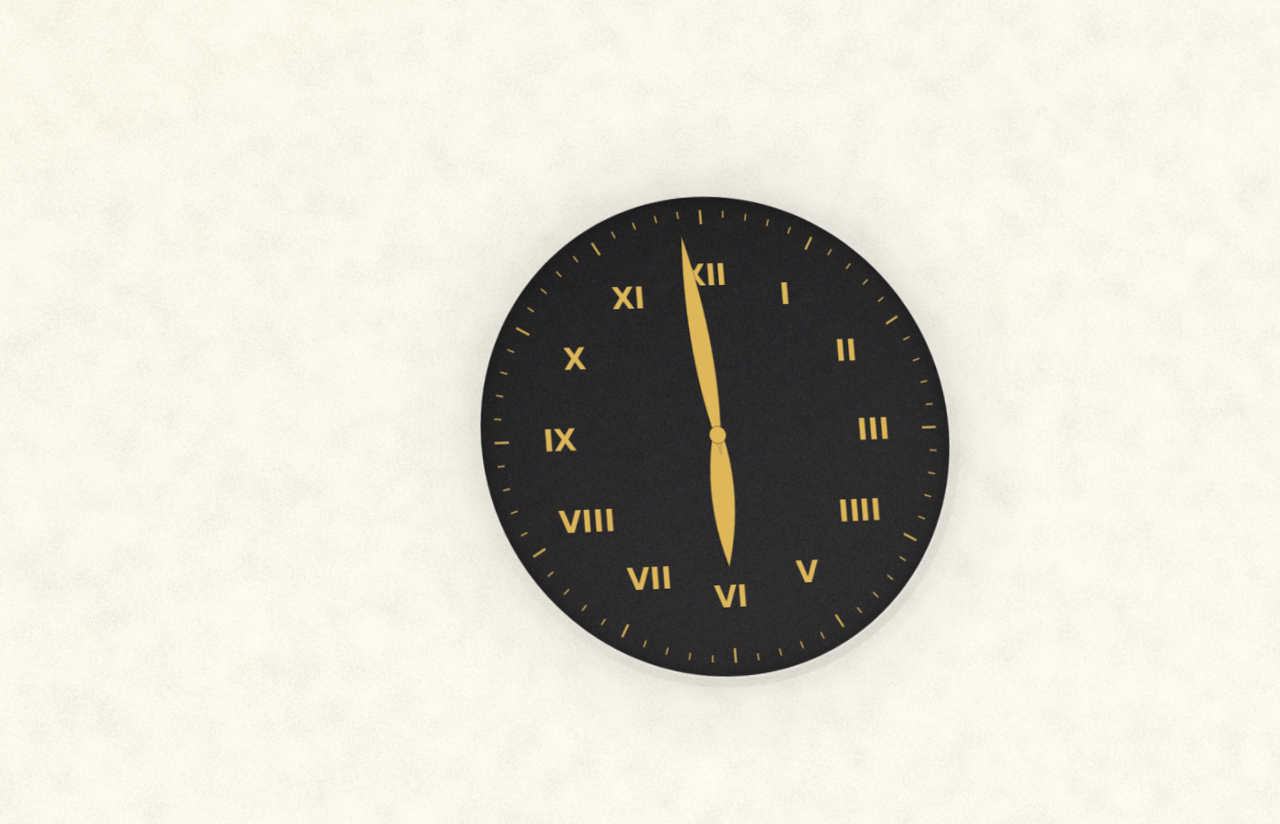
5:59
